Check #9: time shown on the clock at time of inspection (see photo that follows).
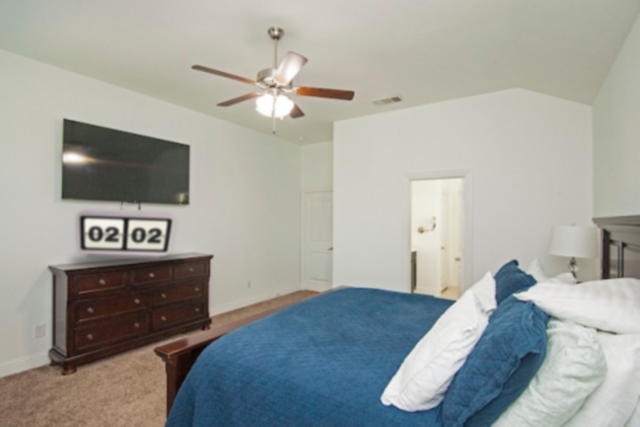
2:02
